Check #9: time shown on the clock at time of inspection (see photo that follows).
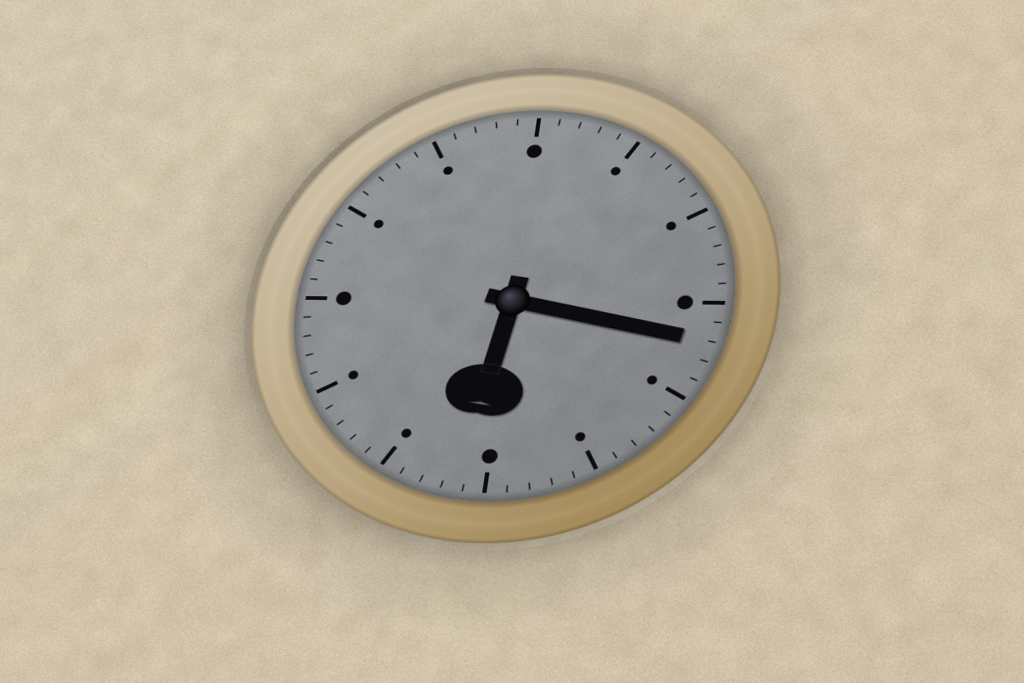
6:17
